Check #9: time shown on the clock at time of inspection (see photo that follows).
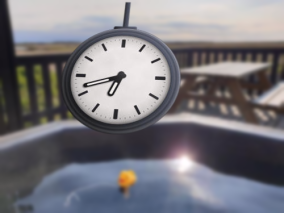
6:42
